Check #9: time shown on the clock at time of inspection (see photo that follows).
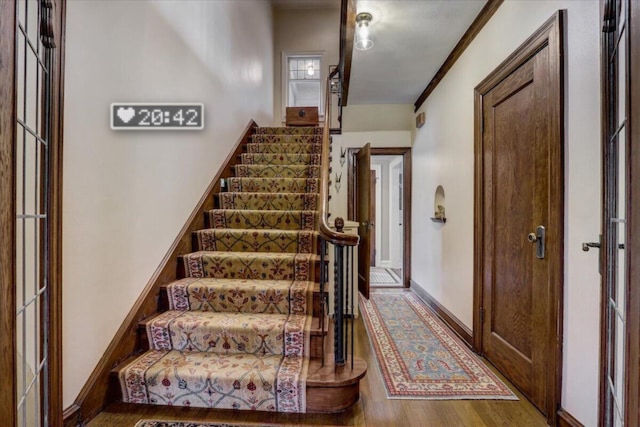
20:42
